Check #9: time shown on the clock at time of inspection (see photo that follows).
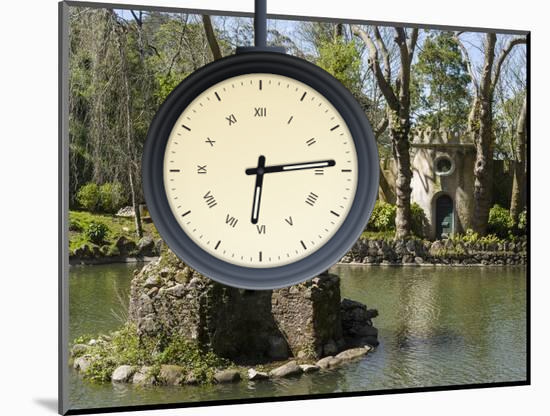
6:14
